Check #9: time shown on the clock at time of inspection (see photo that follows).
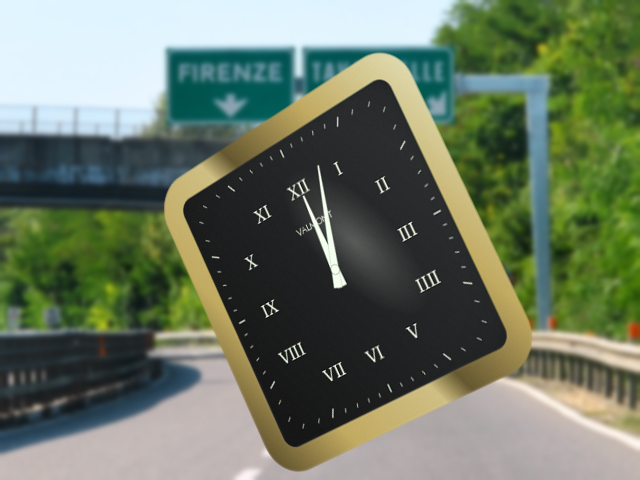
12:03
